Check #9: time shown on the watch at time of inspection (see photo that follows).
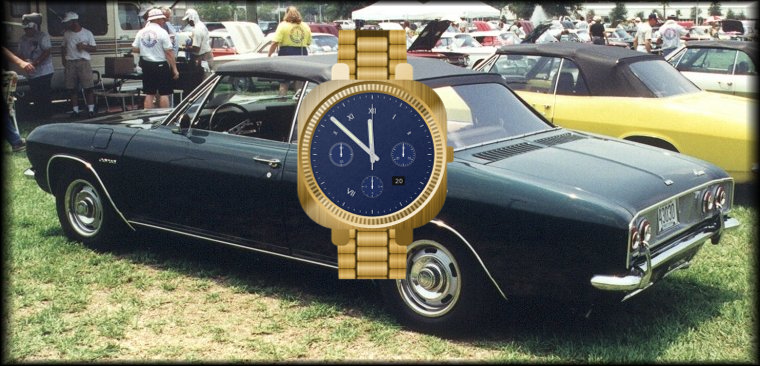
11:52
